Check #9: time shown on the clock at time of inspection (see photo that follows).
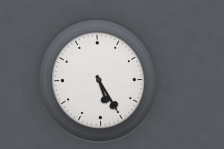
5:25
